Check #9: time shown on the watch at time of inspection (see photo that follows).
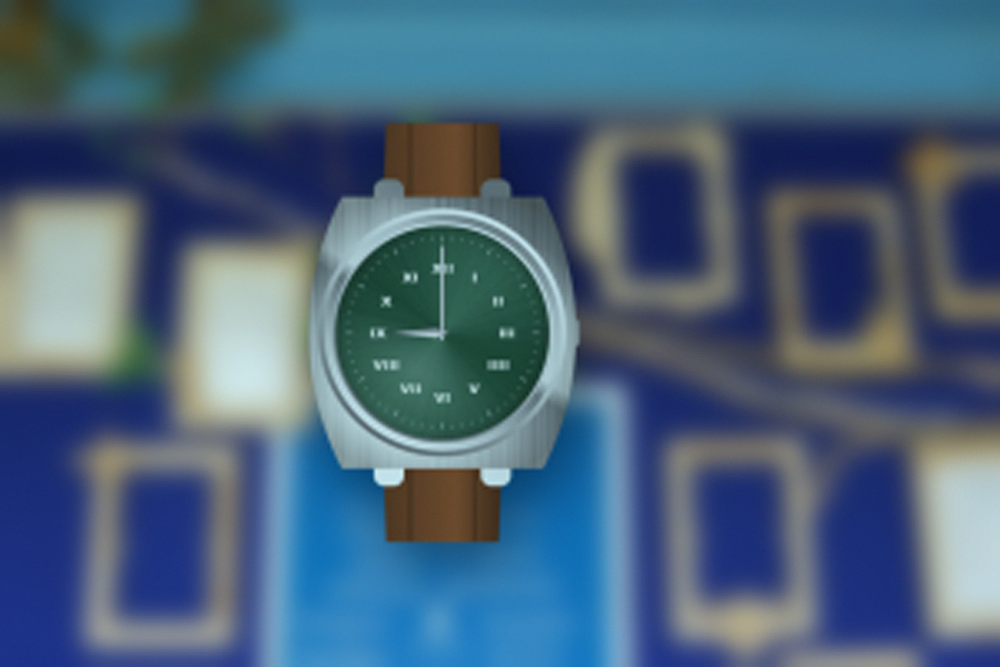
9:00
